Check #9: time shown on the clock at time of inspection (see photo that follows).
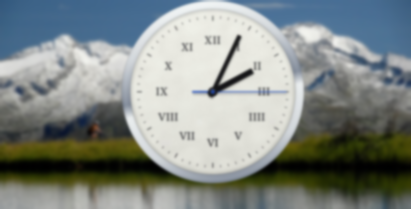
2:04:15
